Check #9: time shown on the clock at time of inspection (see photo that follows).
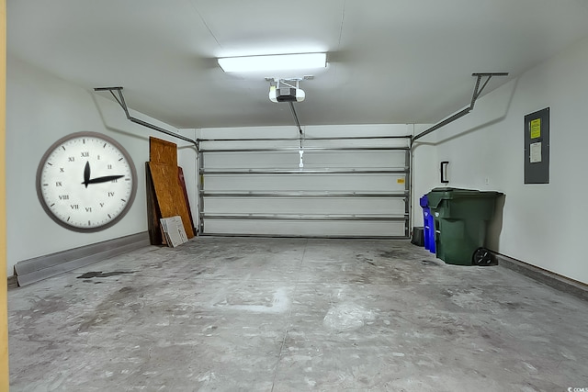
12:14
